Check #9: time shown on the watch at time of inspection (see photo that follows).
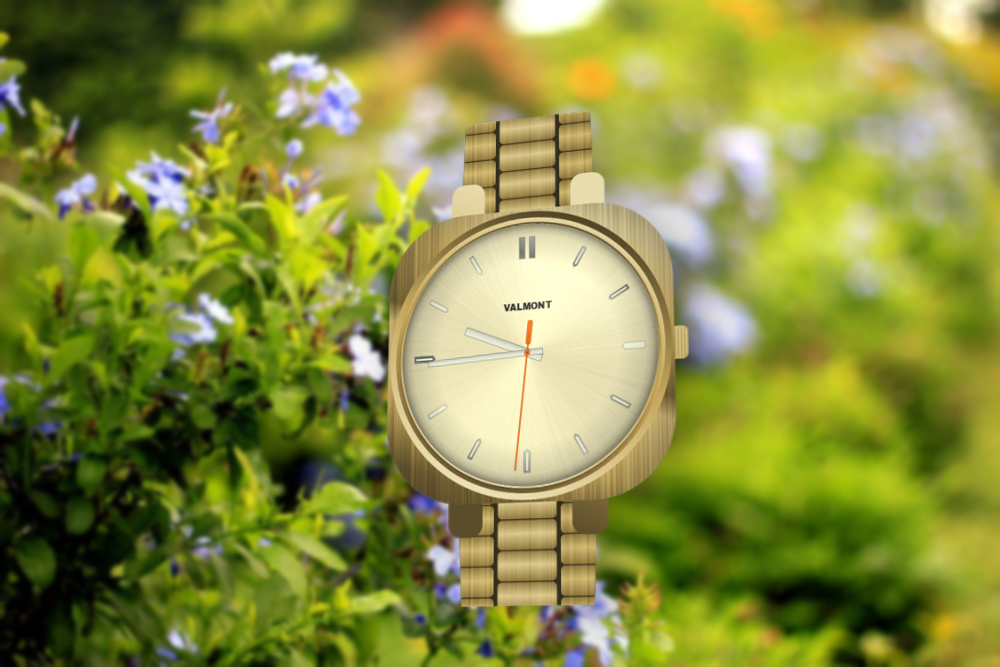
9:44:31
